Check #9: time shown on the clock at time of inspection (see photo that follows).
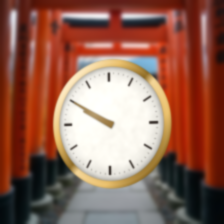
9:50
